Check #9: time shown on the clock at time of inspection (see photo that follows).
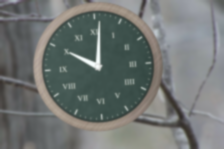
10:01
